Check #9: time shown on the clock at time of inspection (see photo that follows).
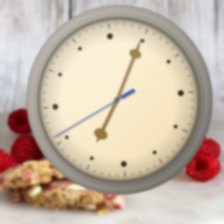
7:04:41
